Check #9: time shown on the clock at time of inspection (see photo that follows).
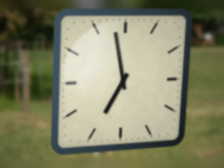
6:58
